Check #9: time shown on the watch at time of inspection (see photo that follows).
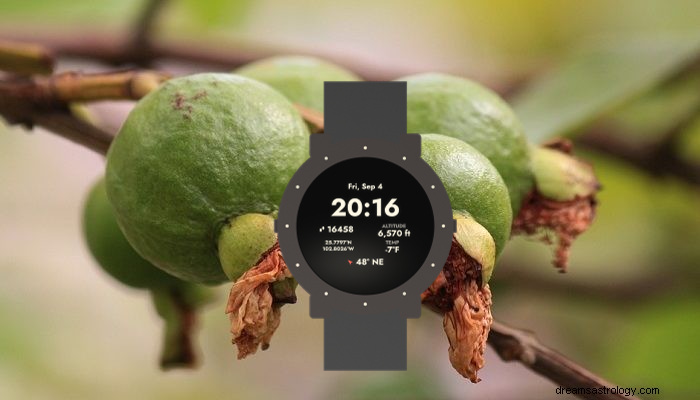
20:16
